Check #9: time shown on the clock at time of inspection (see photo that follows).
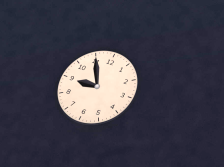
8:55
